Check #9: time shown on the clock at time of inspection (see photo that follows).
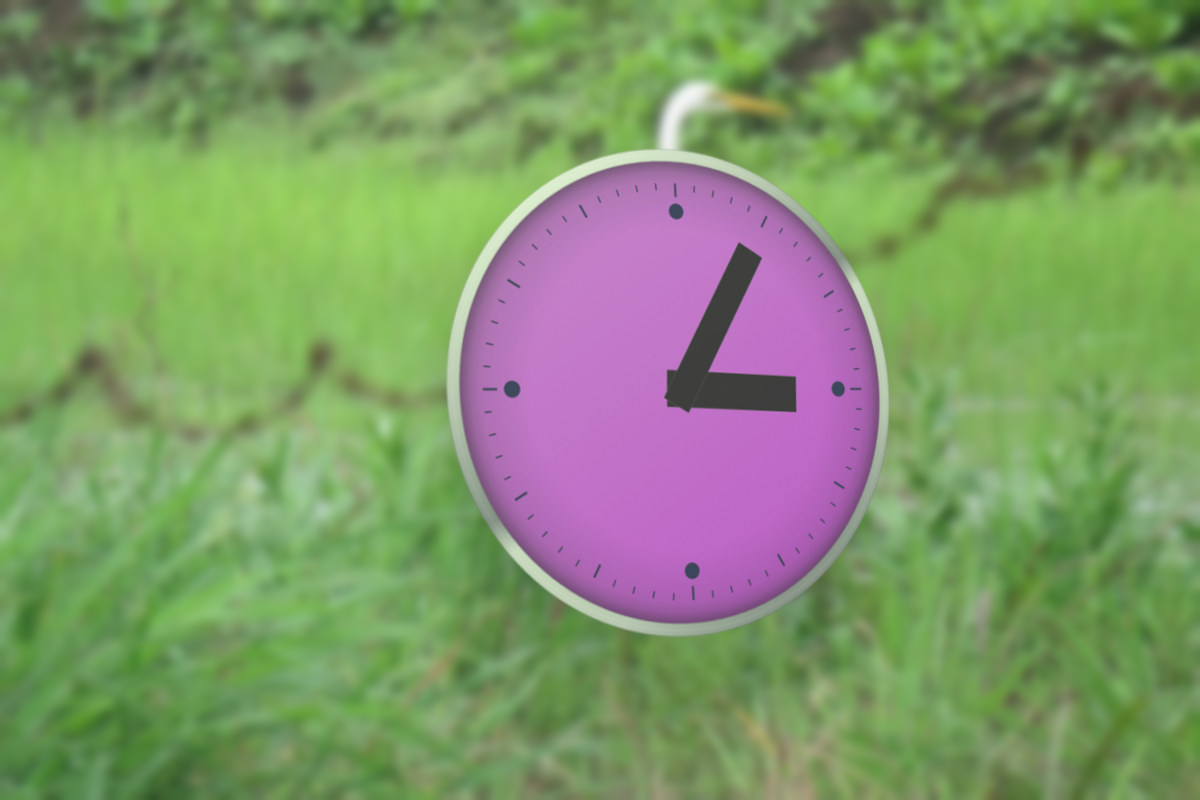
3:05
